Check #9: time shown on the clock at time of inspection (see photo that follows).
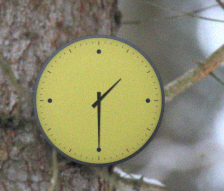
1:30
